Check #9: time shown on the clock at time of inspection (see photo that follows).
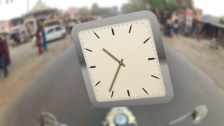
10:36
